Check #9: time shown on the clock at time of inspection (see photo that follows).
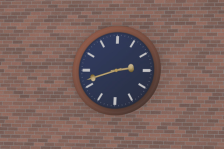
2:42
